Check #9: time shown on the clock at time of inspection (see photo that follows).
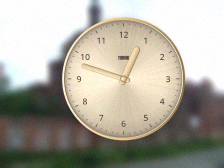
12:48
